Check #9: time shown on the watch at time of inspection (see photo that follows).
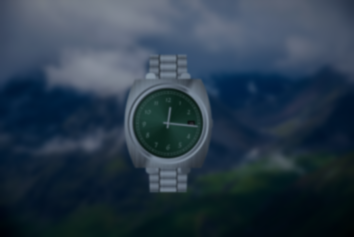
12:16
